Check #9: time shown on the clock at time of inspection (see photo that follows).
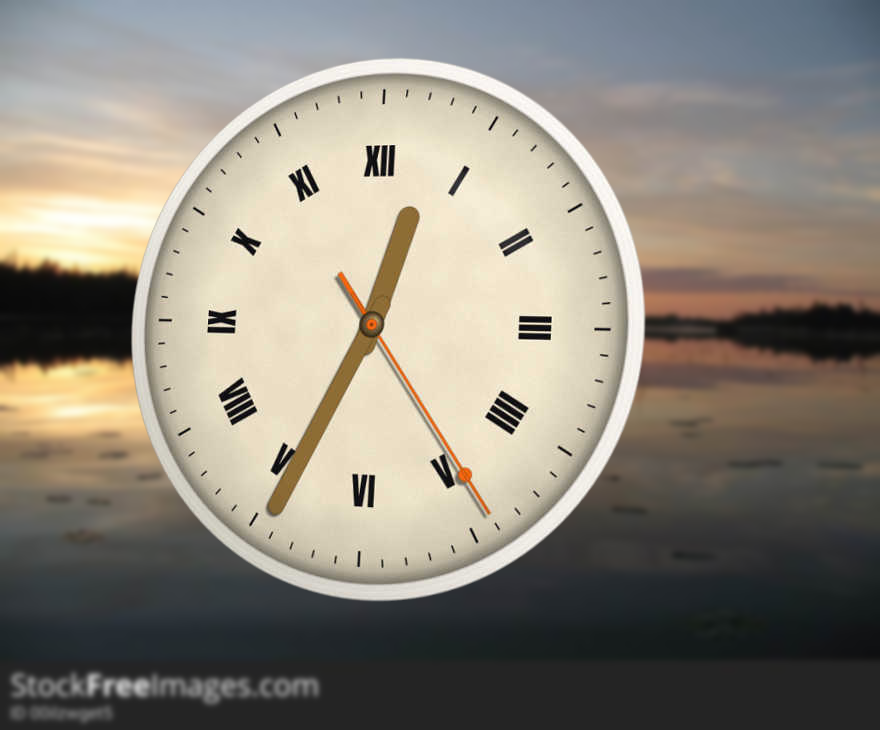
12:34:24
